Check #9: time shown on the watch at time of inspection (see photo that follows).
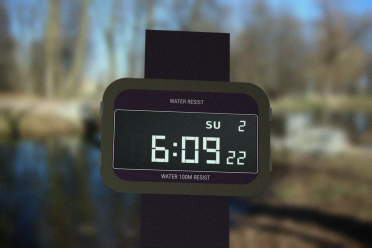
6:09:22
